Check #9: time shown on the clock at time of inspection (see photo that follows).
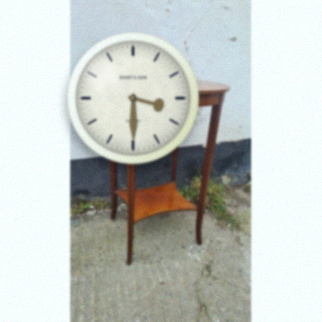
3:30
